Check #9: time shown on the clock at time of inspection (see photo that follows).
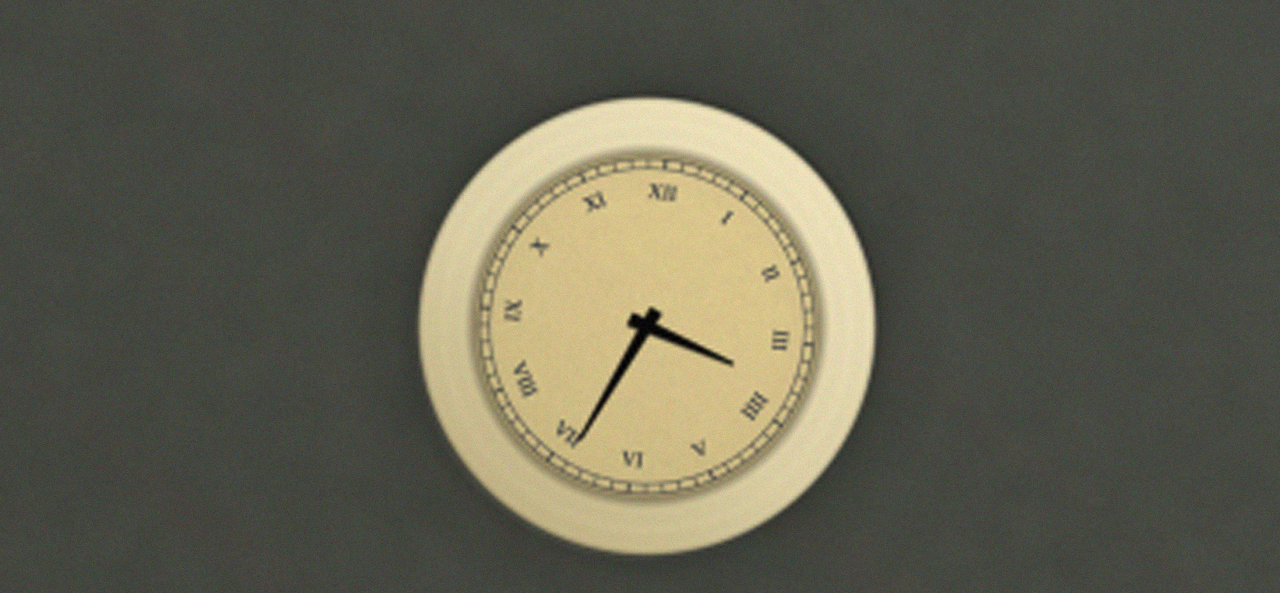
3:34
